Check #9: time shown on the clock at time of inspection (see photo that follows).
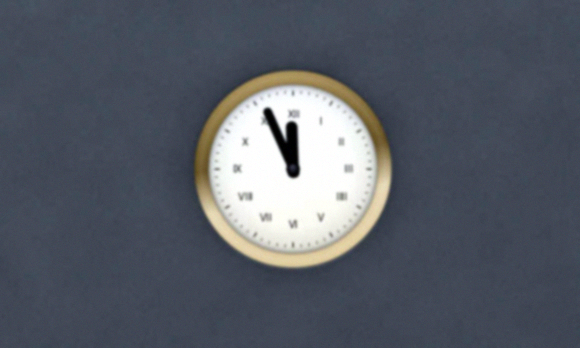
11:56
